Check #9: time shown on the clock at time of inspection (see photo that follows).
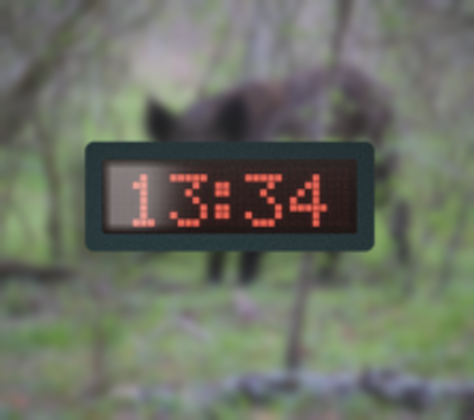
13:34
